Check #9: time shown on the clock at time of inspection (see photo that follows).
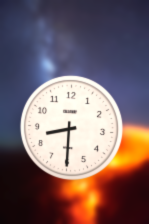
8:30
